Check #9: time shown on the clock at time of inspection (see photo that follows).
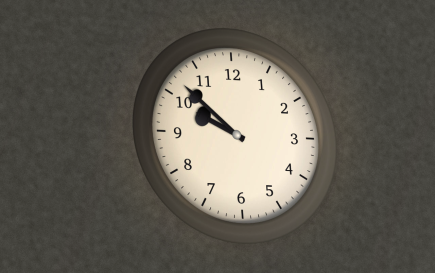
9:52
